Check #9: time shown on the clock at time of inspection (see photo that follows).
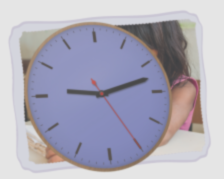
9:12:25
